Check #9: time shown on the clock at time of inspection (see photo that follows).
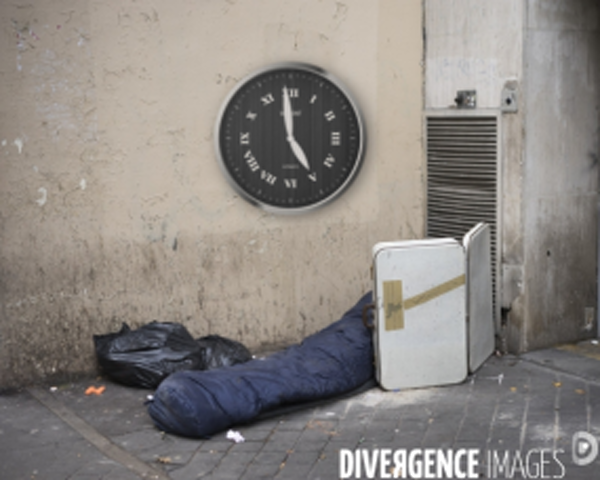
4:59
